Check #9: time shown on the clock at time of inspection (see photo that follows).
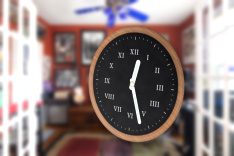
12:27
